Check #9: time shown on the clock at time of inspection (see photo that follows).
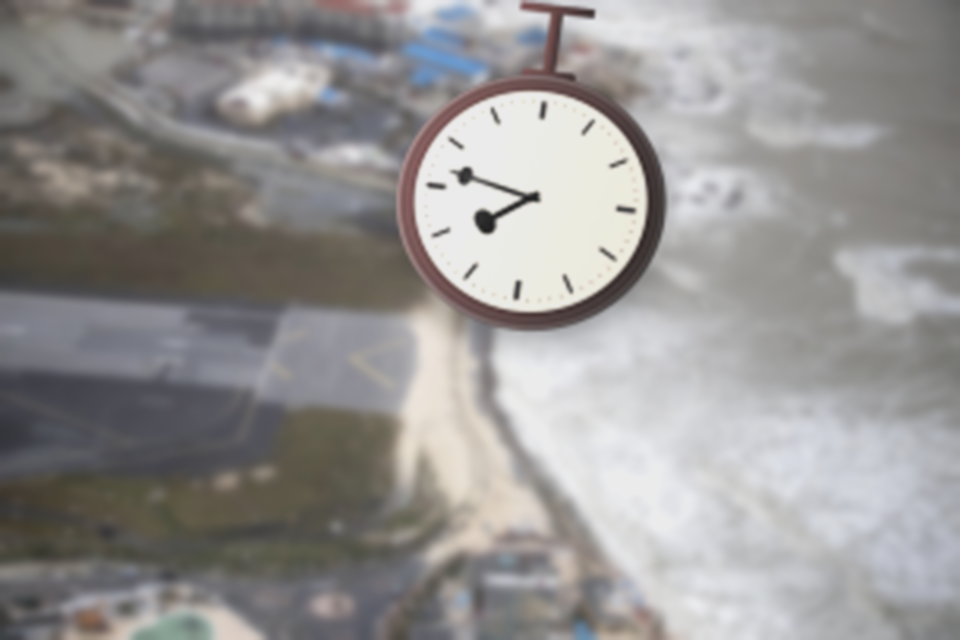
7:47
